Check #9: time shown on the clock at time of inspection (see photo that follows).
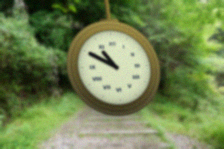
10:50
